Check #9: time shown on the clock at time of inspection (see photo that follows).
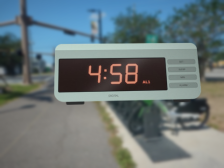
4:58
